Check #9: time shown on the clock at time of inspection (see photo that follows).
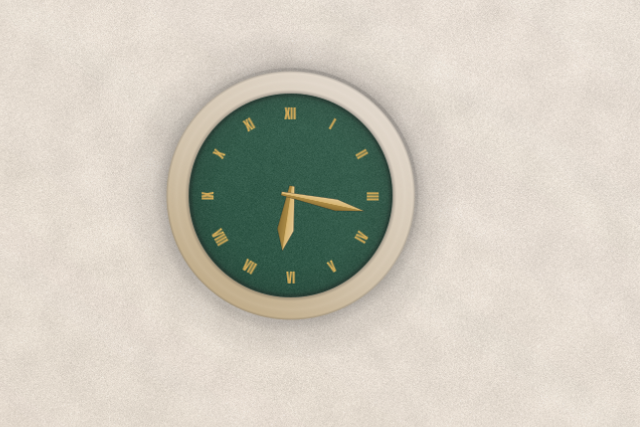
6:17
